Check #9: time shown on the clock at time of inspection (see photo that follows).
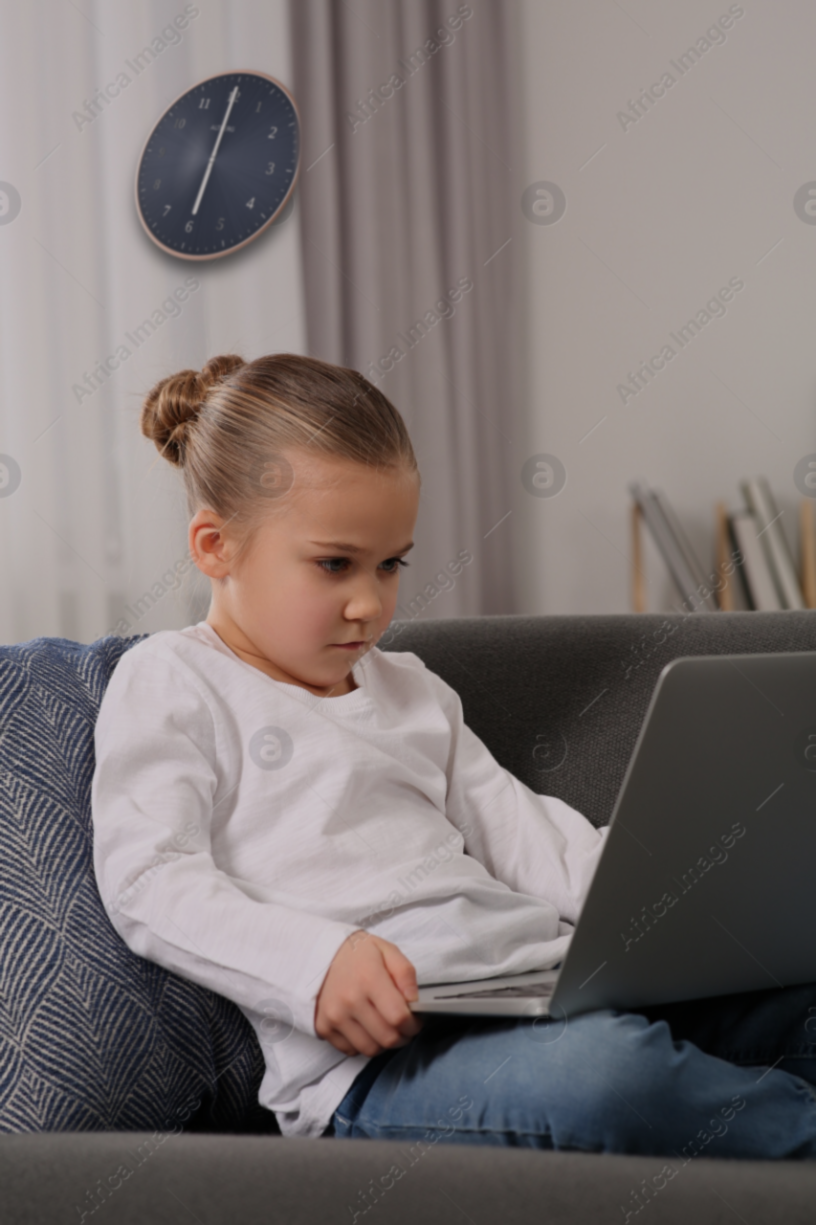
6:00
